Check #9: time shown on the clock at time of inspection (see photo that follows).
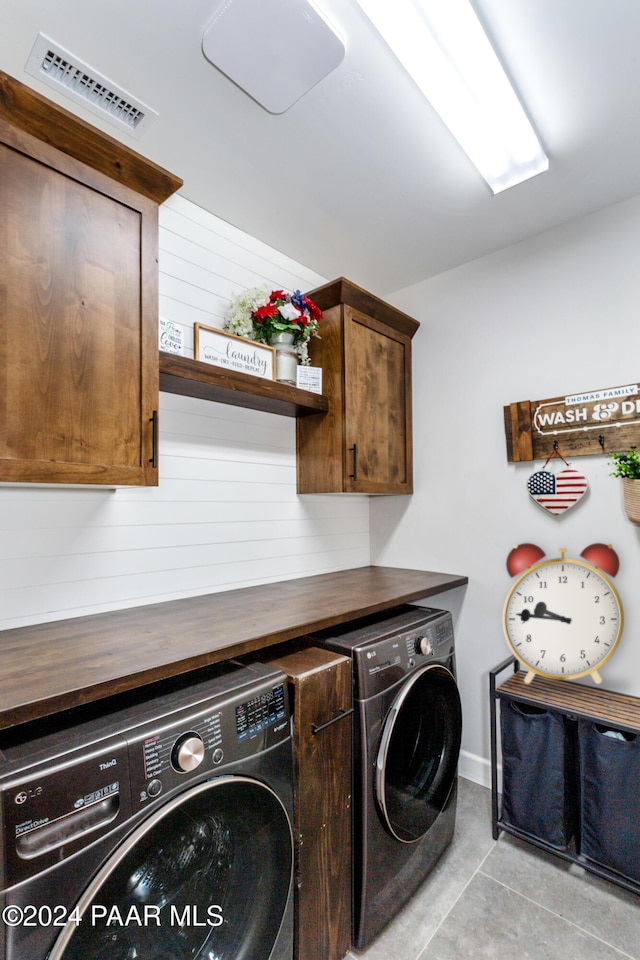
9:46
